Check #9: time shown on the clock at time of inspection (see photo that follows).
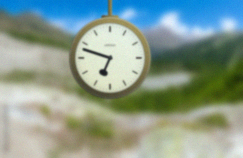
6:48
